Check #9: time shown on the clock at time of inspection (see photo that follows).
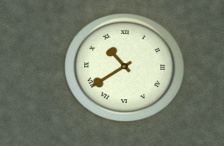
10:39
